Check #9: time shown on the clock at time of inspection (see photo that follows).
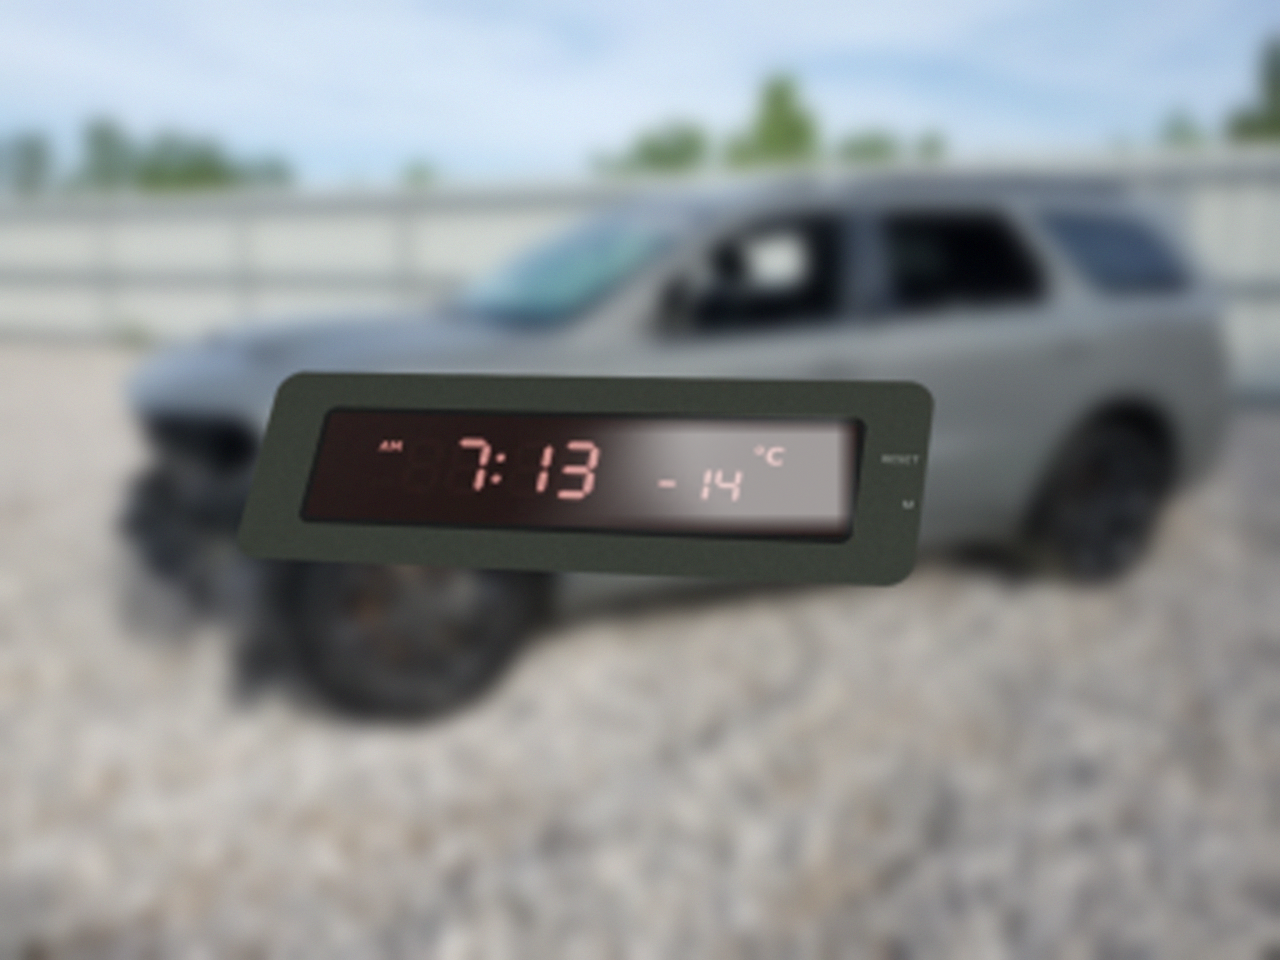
7:13
